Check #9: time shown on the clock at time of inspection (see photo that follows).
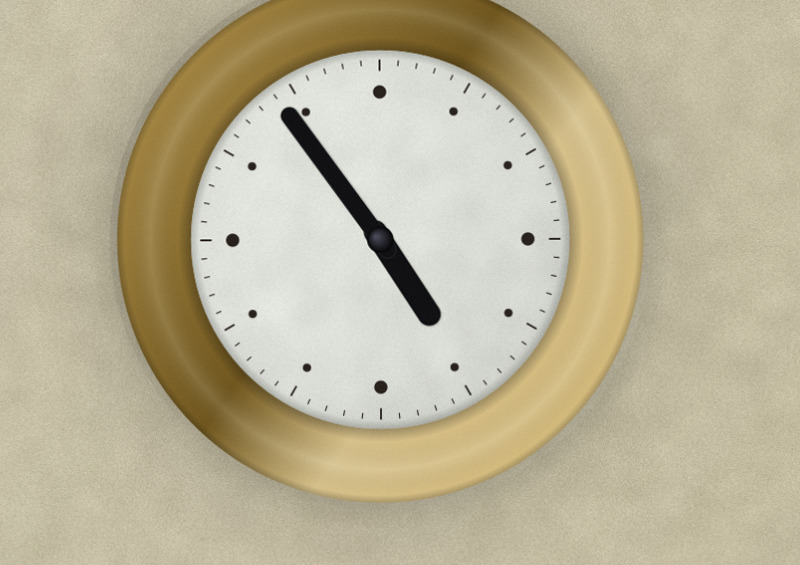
4:54
